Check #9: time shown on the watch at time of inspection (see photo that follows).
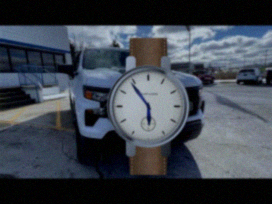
5:54
